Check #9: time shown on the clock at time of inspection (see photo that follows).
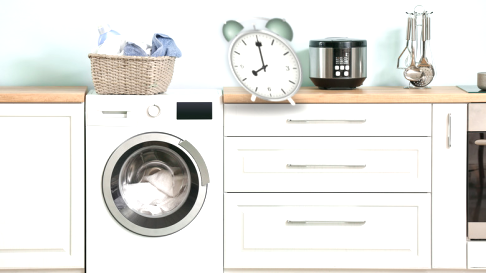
8:00
